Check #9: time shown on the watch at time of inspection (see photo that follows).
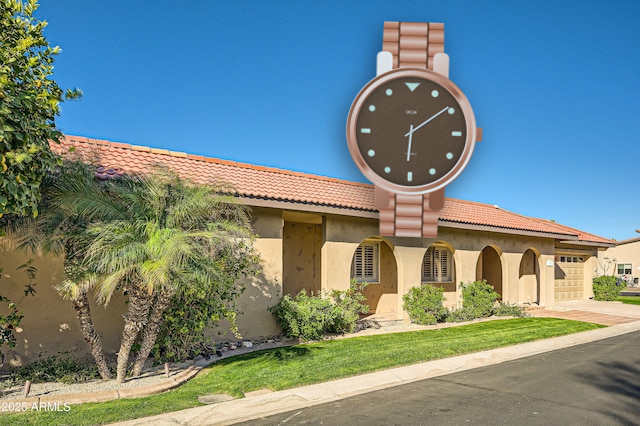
6:09
